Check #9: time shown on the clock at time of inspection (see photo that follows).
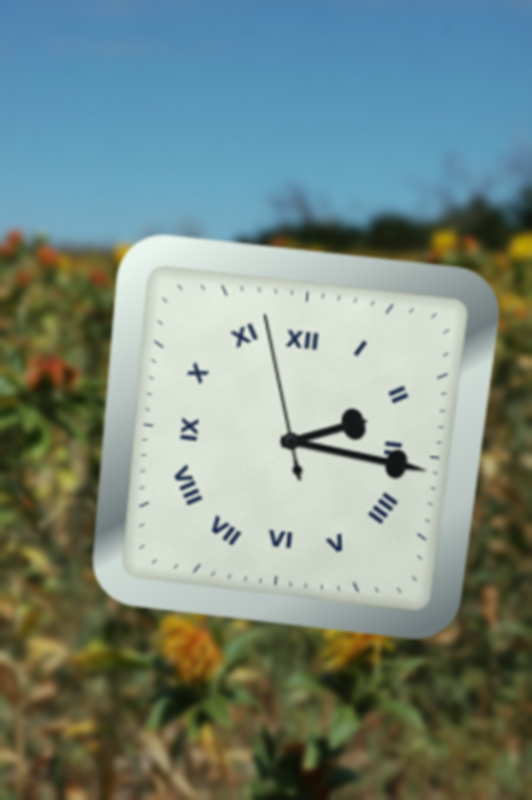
2:15:57
